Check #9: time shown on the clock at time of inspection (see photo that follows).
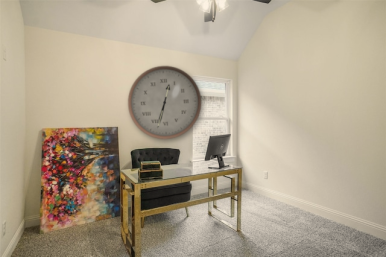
12:33
